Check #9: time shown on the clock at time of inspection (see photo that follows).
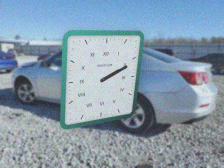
2:11
